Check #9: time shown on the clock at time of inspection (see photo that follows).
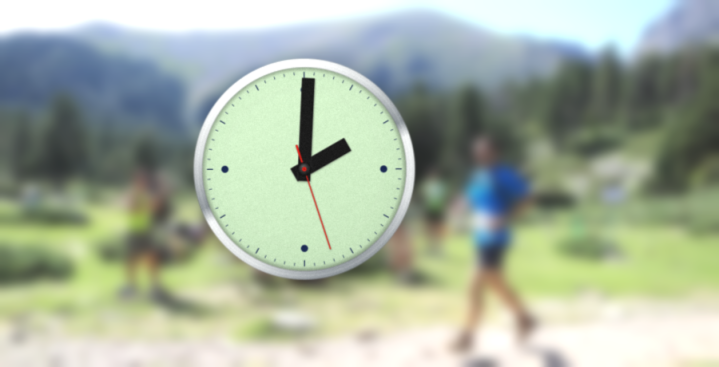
2:00:27
